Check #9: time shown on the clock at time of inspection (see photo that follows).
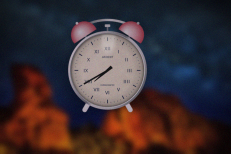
7:40
